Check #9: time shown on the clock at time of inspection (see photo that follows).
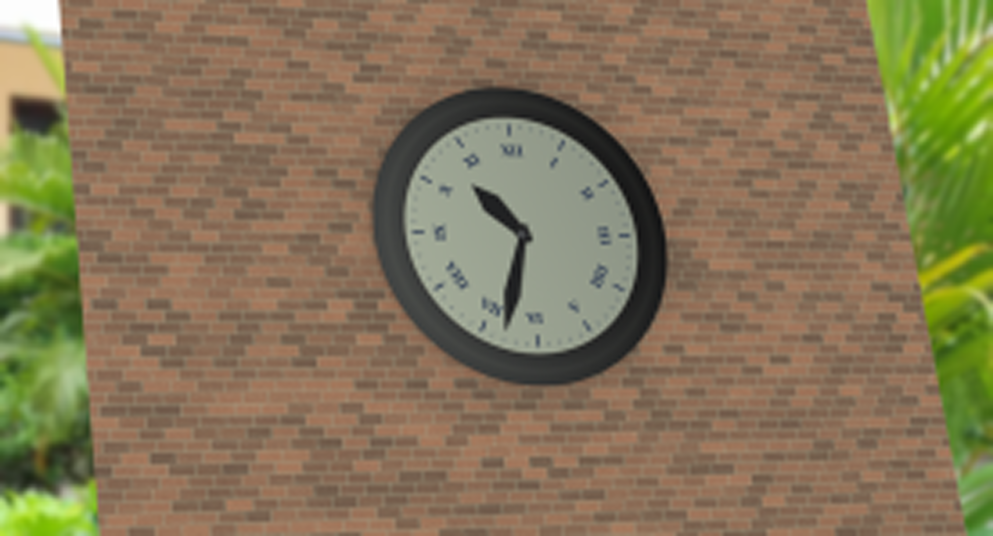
10:33
